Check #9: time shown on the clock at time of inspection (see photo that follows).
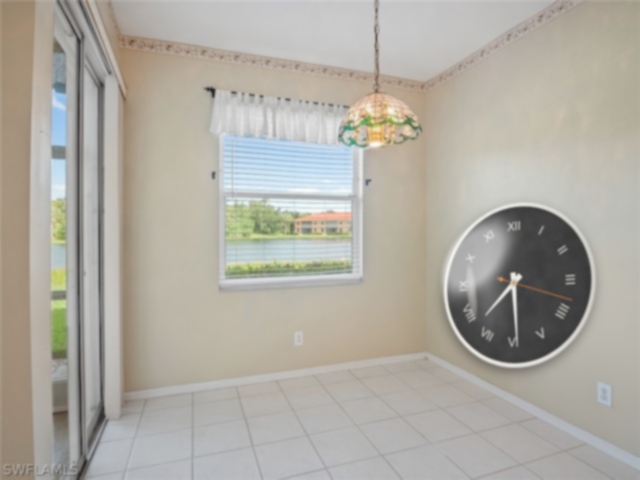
7:29:18
